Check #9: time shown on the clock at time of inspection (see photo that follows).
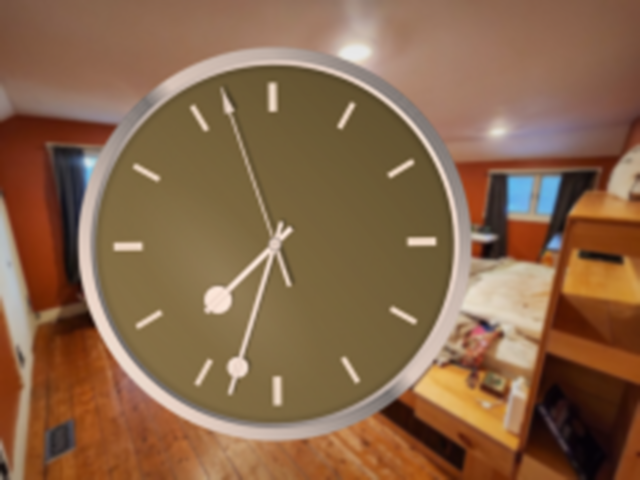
7:32:57
